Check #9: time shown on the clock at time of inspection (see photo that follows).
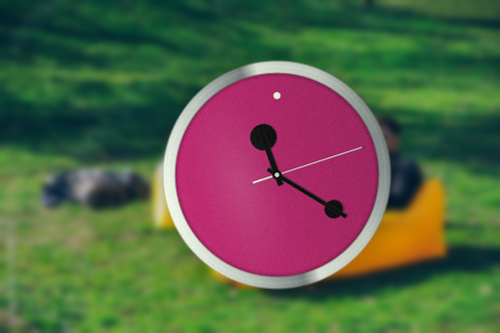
11:20:12
